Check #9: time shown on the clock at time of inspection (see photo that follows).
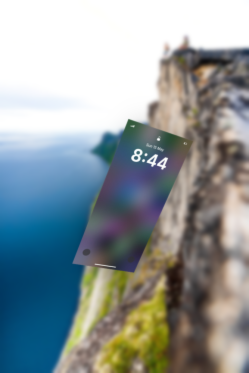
8:44
